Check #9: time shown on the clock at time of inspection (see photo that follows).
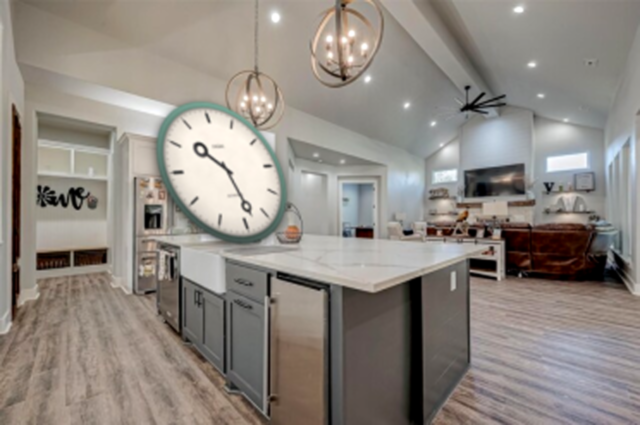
10:28
